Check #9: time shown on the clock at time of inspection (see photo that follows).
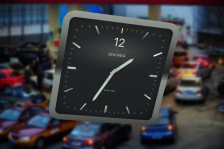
1:34
